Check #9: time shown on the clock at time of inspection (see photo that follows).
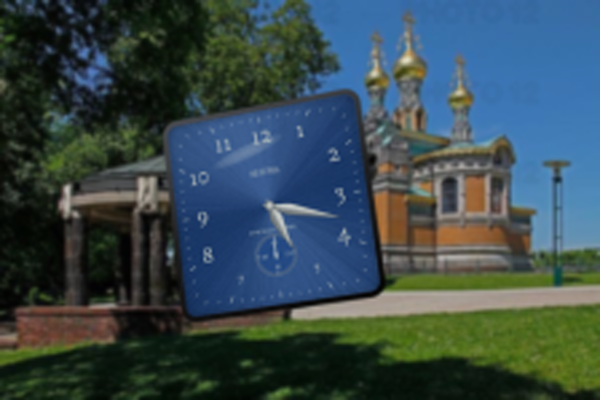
5:18
